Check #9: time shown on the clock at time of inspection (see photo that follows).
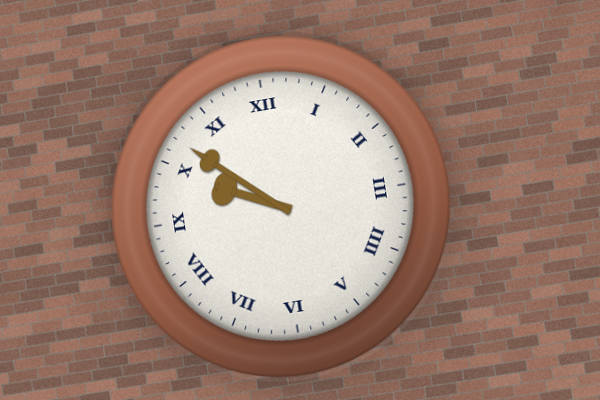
9:52
